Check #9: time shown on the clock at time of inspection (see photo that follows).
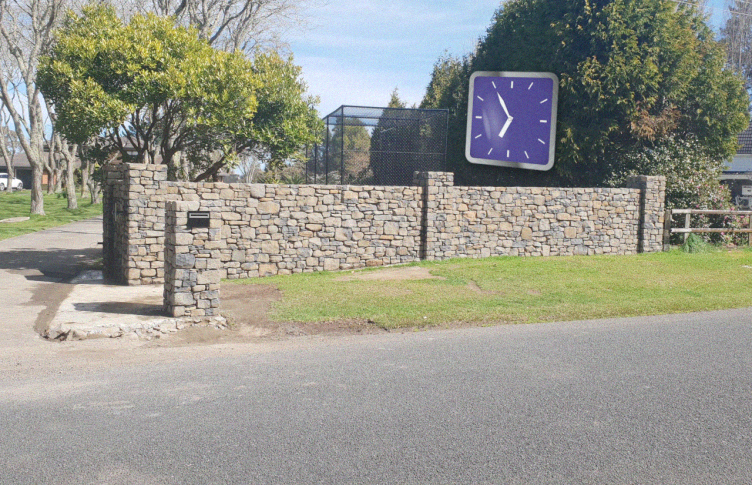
6:55
